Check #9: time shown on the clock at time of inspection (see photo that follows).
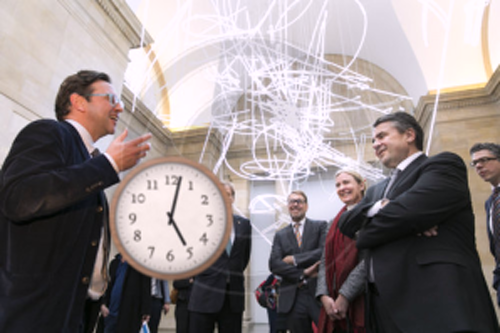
5:02
